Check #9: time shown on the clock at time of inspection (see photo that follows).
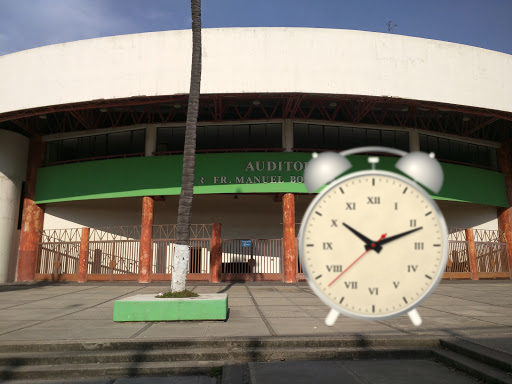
10:11:38
